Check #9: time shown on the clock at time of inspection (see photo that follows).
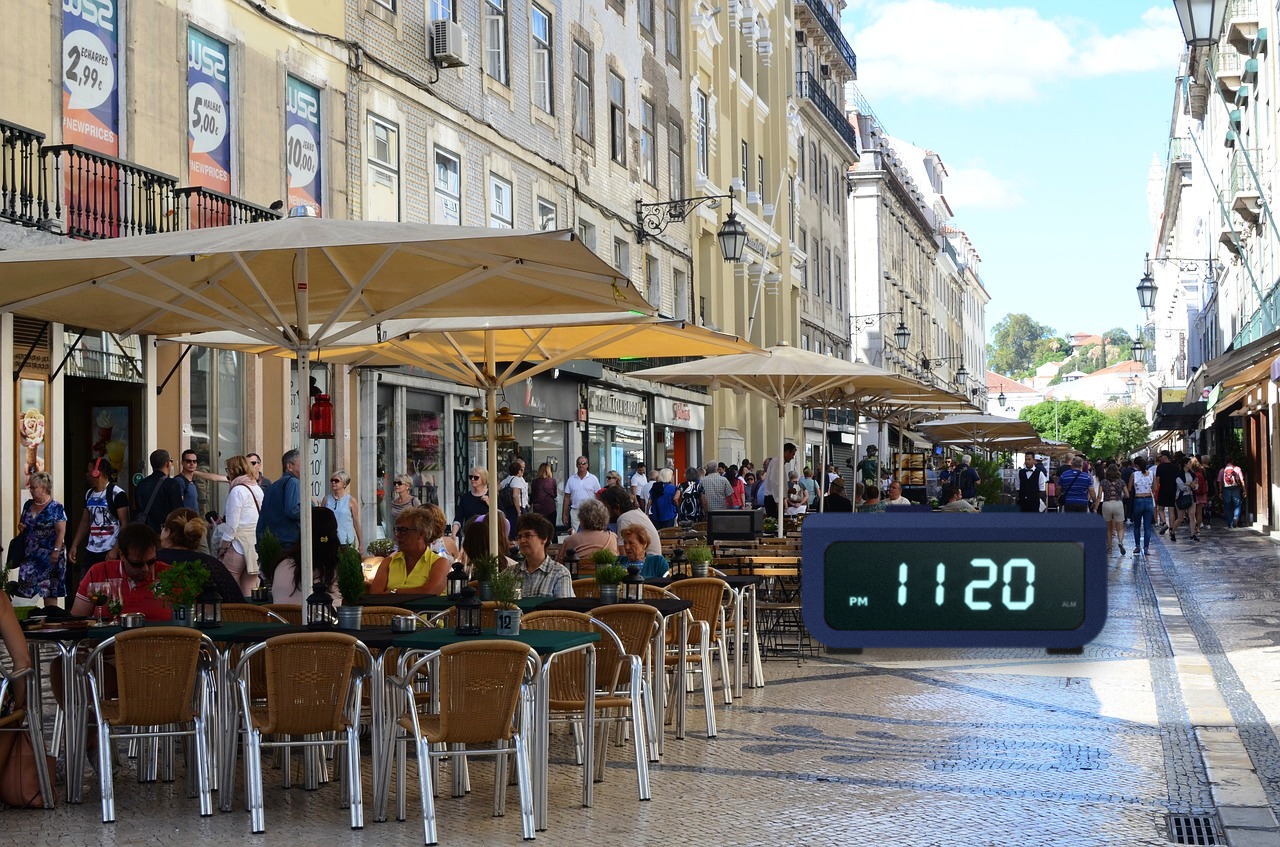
11:20
